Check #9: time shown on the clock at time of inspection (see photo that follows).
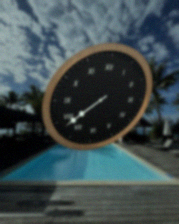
7:38
